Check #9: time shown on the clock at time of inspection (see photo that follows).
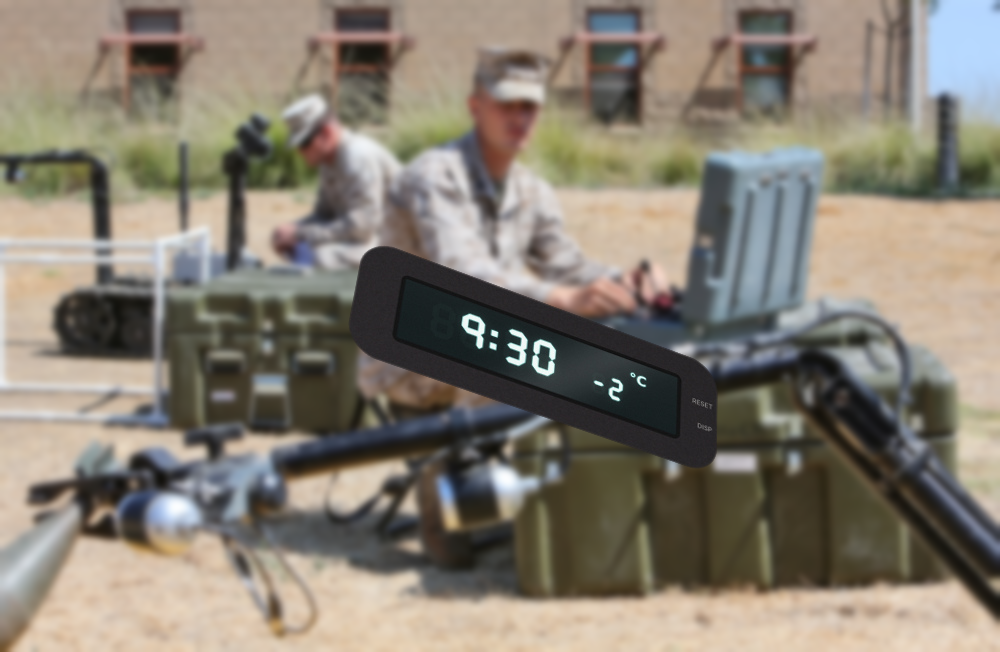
9:30
